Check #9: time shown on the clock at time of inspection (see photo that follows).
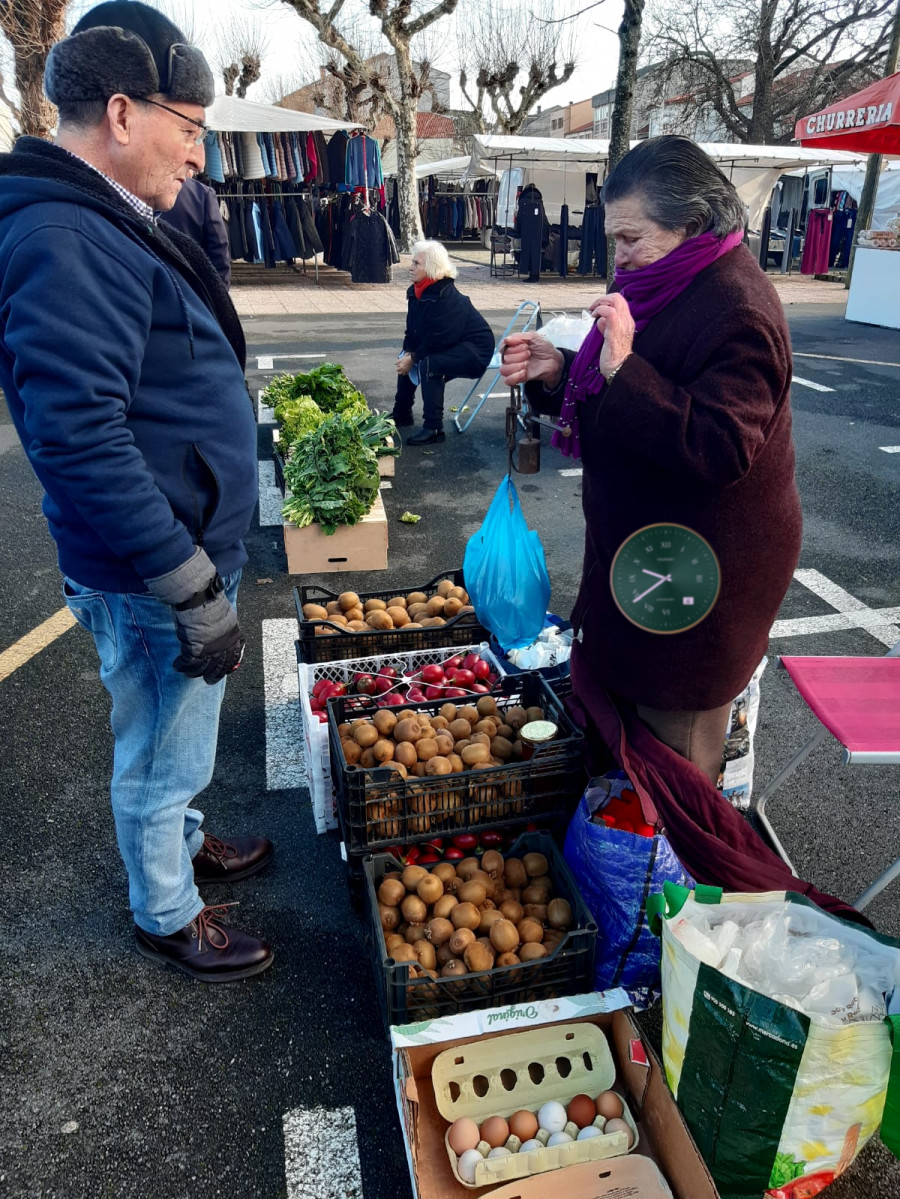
9:39
